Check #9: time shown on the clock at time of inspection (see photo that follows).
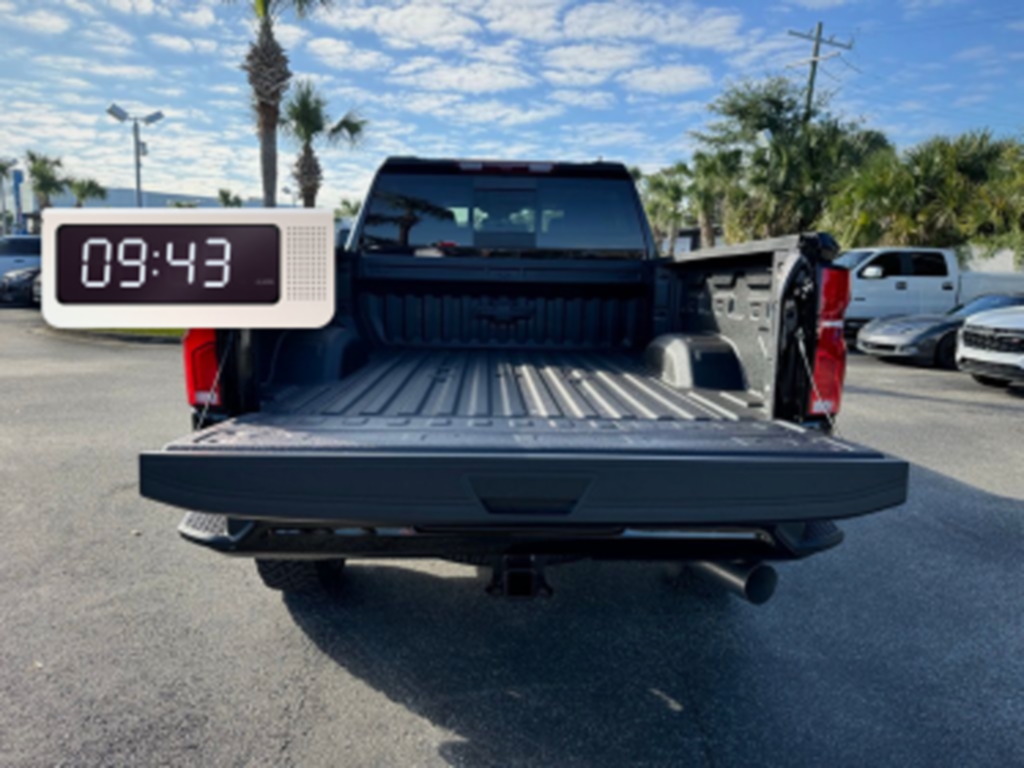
9:43
